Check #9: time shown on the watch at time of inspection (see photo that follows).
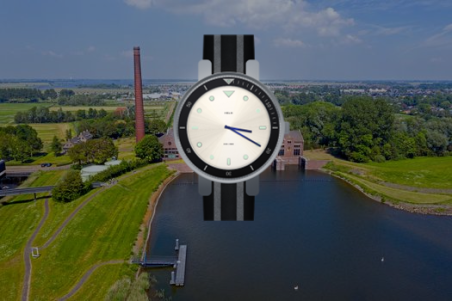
3:20
